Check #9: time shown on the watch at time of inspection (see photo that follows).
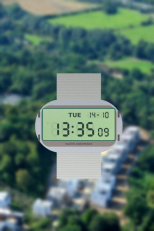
13:35:09
